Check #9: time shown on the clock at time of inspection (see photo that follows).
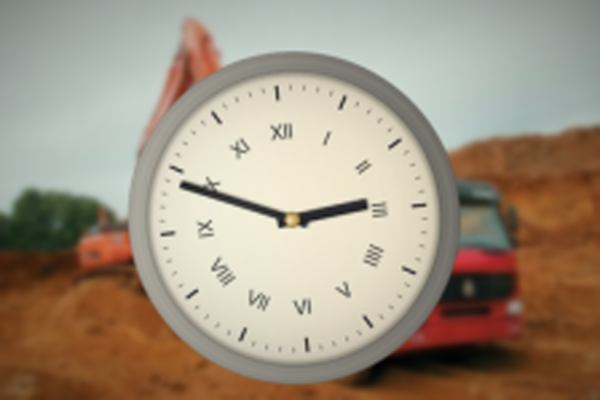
2:49
